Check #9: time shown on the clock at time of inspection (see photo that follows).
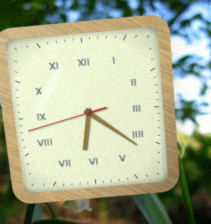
6:21:43
